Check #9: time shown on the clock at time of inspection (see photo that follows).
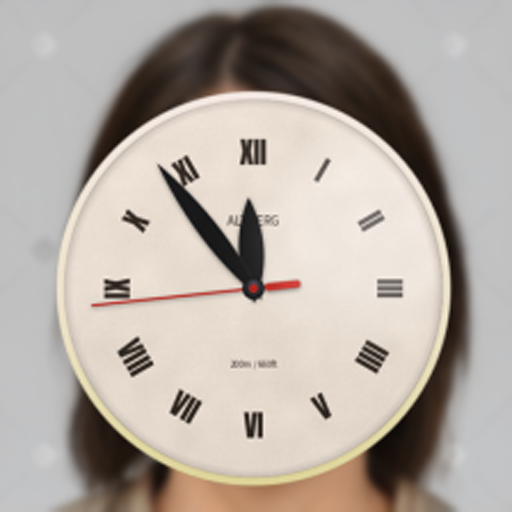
11:53:44
